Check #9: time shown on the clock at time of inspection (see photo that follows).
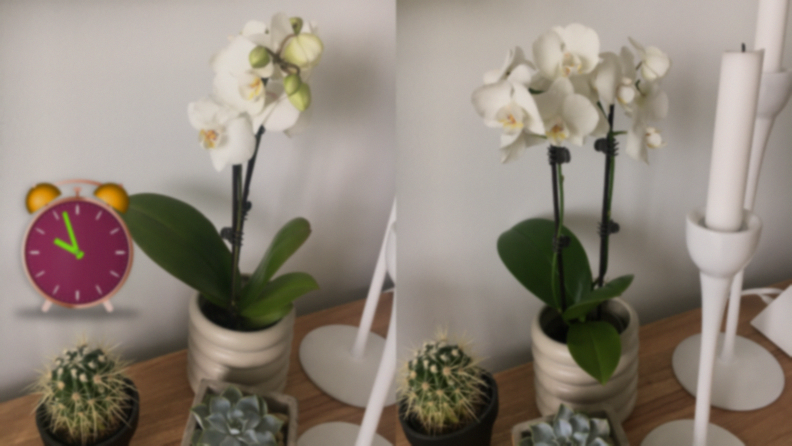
9:57
